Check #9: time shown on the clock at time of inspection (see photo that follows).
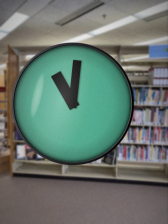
11:01
